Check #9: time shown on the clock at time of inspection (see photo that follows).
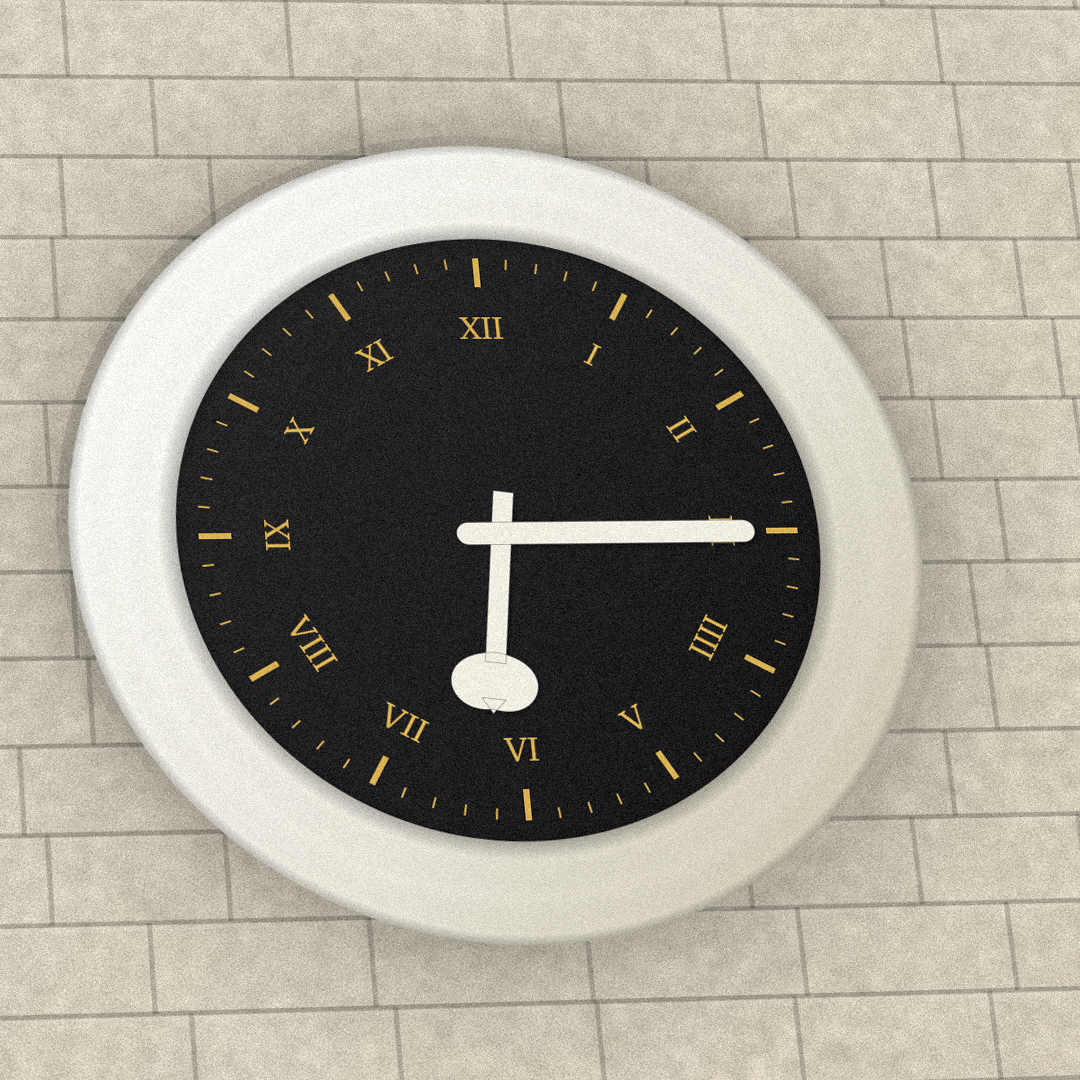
6:15
